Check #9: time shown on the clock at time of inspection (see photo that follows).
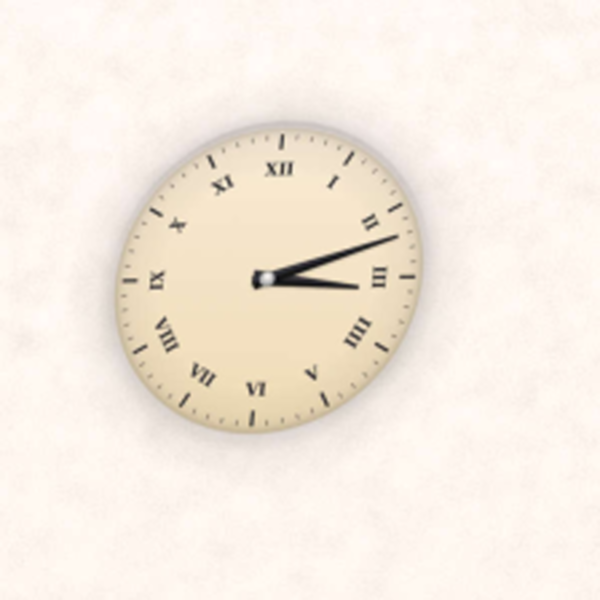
3:12
